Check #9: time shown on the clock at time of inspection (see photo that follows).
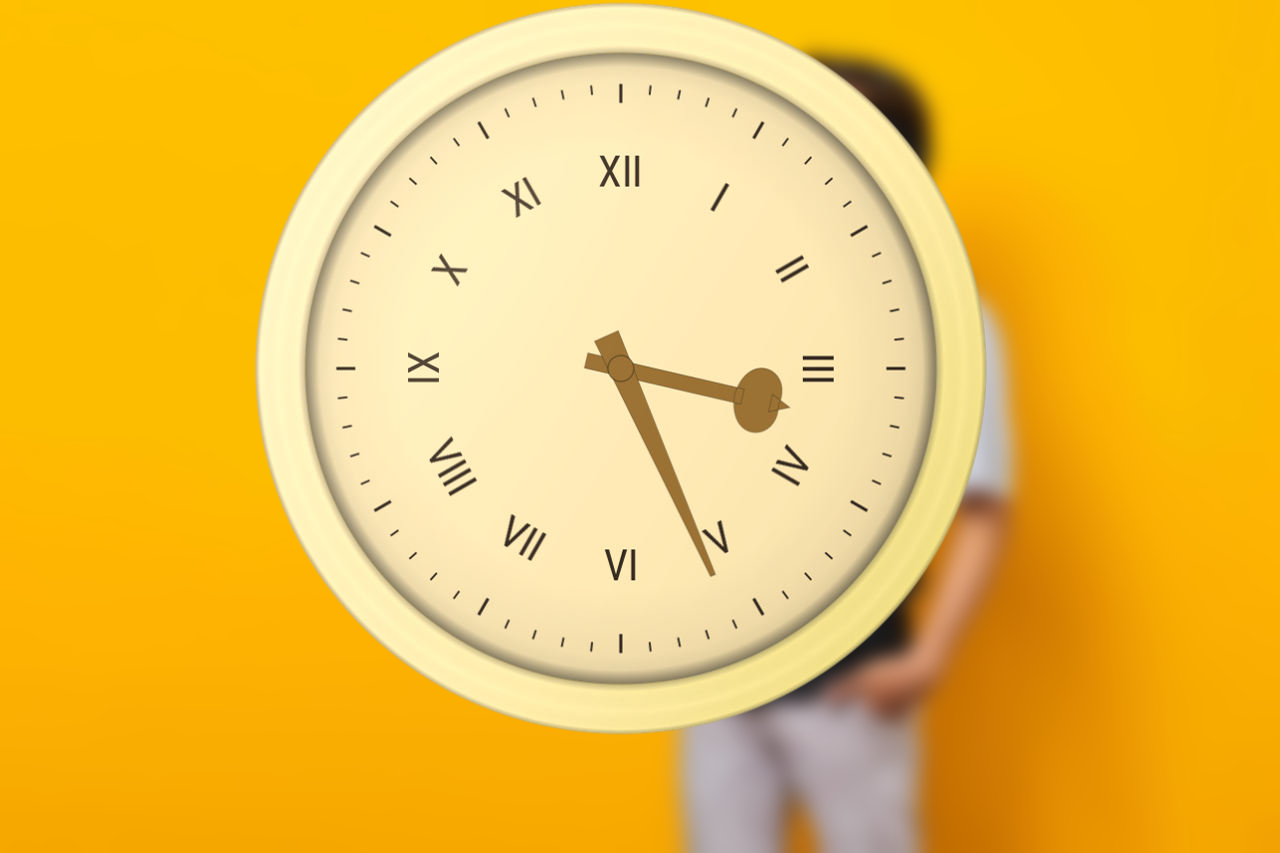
3:26
